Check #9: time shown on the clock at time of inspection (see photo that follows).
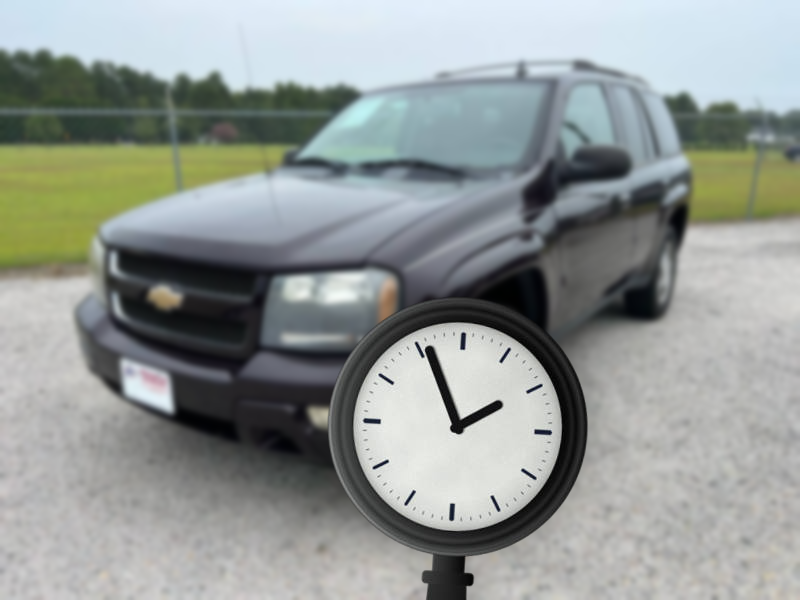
1:56
